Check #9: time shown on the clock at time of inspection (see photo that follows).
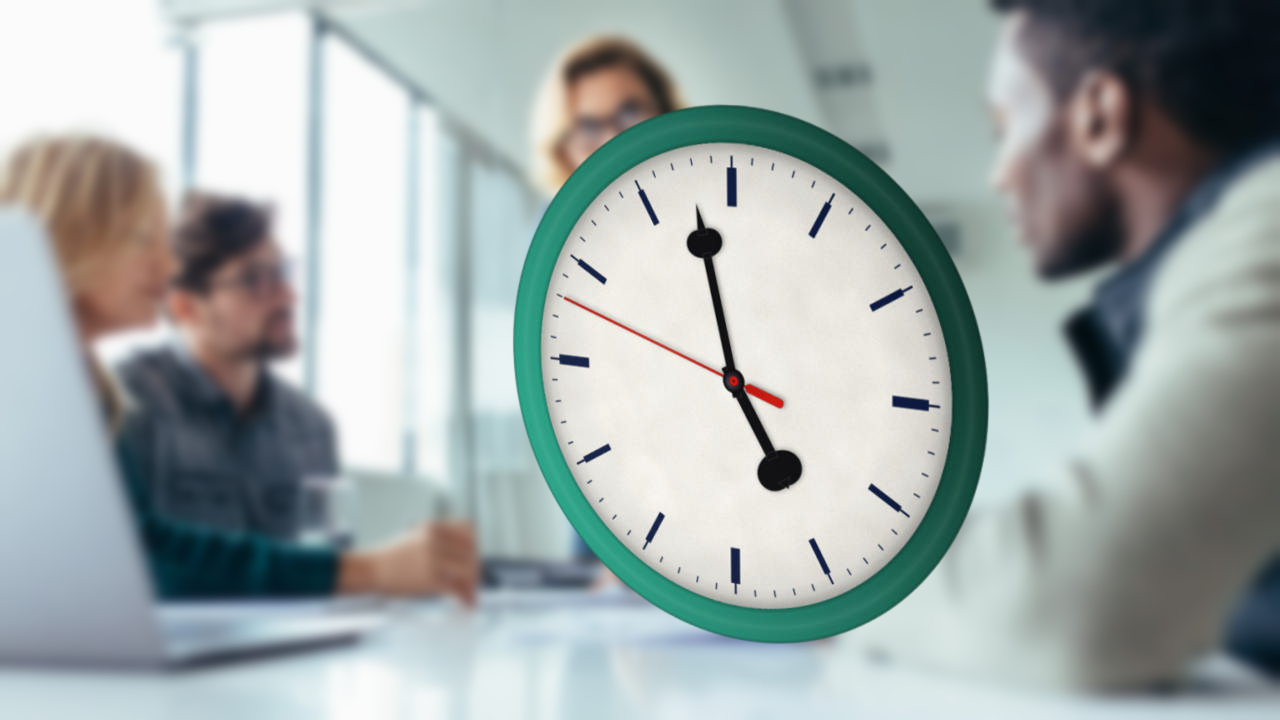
4:57:48
